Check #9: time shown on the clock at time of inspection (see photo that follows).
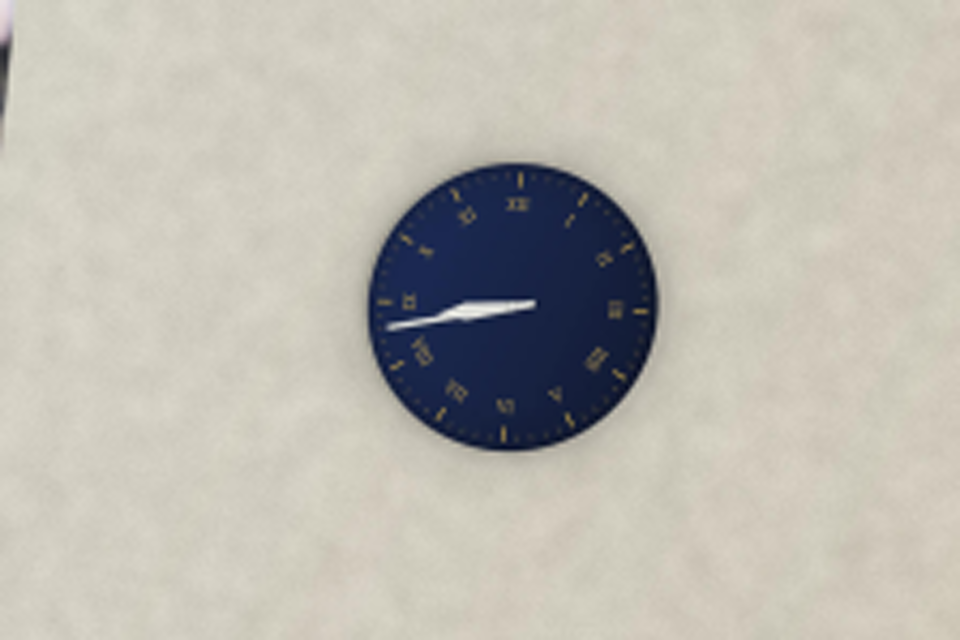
8:43
